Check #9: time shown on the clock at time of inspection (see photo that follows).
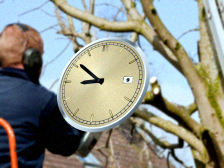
8:51
